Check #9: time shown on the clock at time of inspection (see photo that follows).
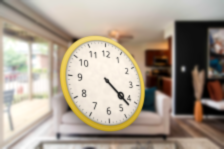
4:22
